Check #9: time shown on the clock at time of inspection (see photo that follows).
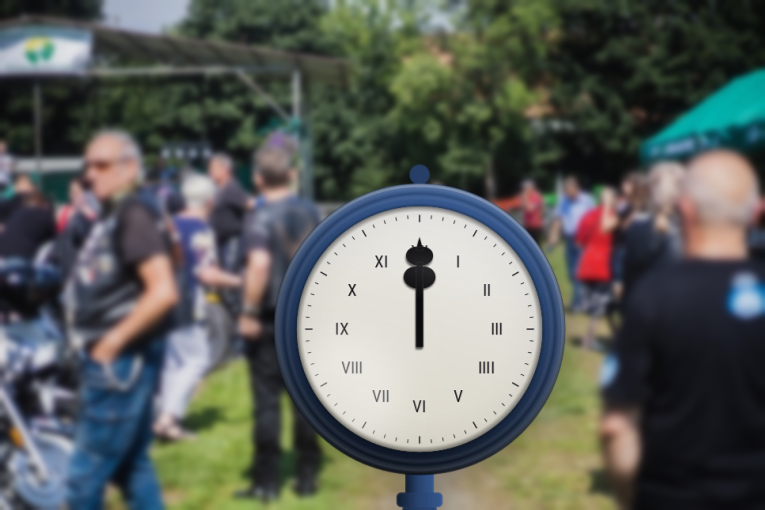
12:00
